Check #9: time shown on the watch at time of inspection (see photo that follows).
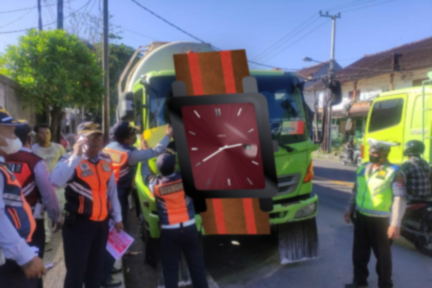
2:40
